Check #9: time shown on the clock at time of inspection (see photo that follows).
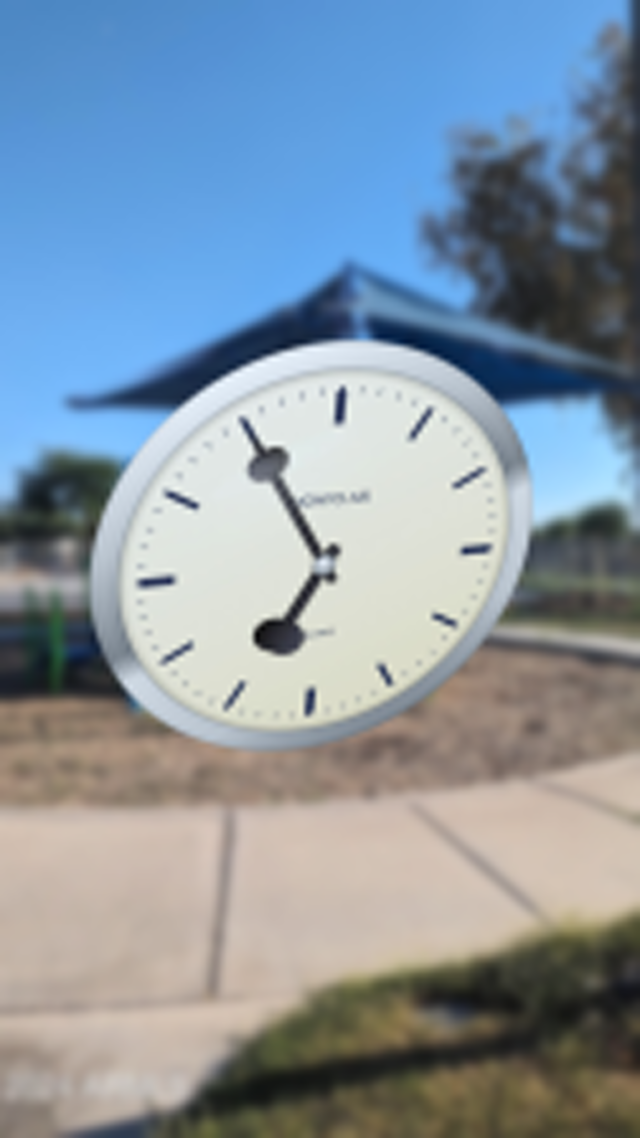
6:55
